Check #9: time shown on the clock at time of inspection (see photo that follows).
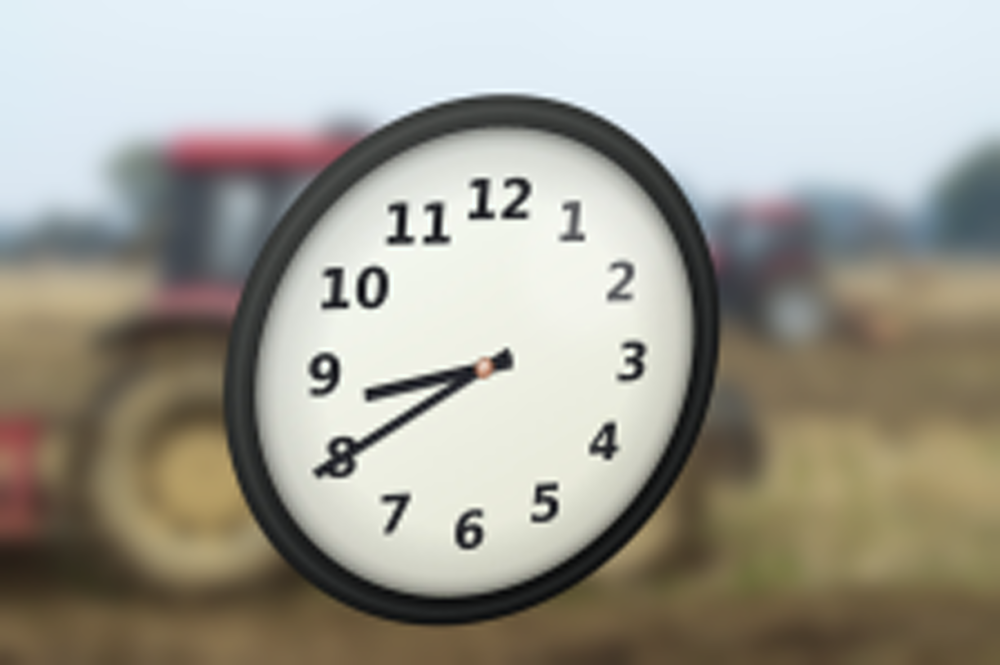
8:40
